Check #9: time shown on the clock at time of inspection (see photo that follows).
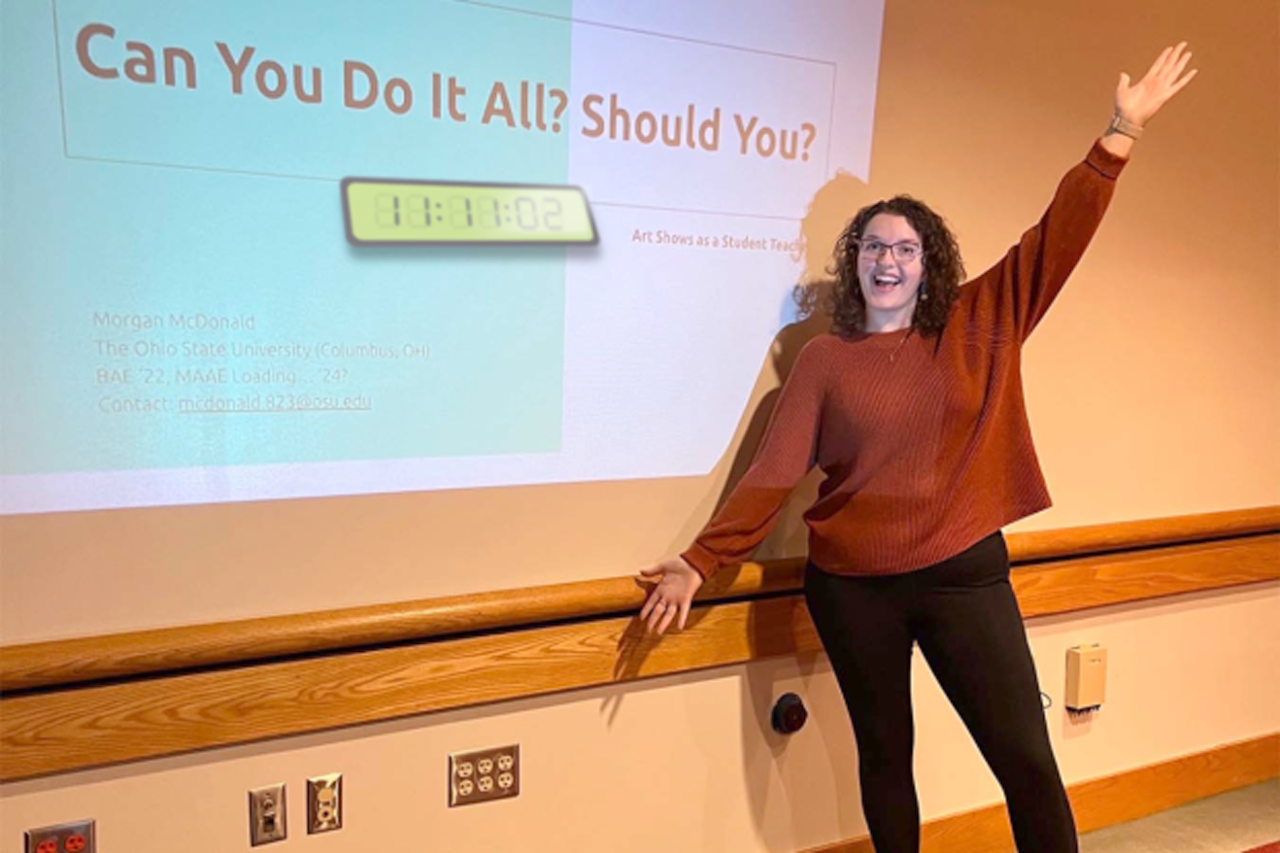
11:11:02
